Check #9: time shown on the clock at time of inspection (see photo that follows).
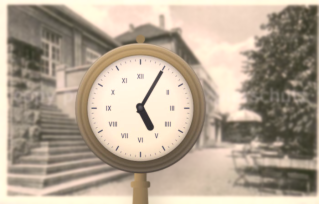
5:05
